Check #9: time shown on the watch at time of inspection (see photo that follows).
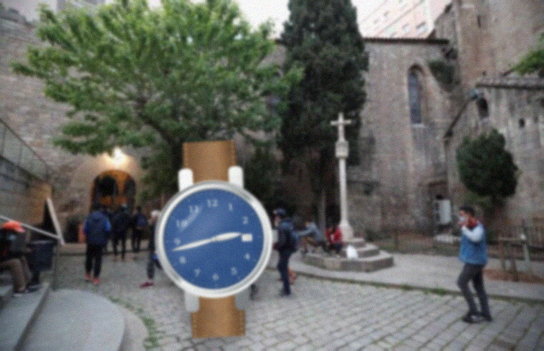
2:43
